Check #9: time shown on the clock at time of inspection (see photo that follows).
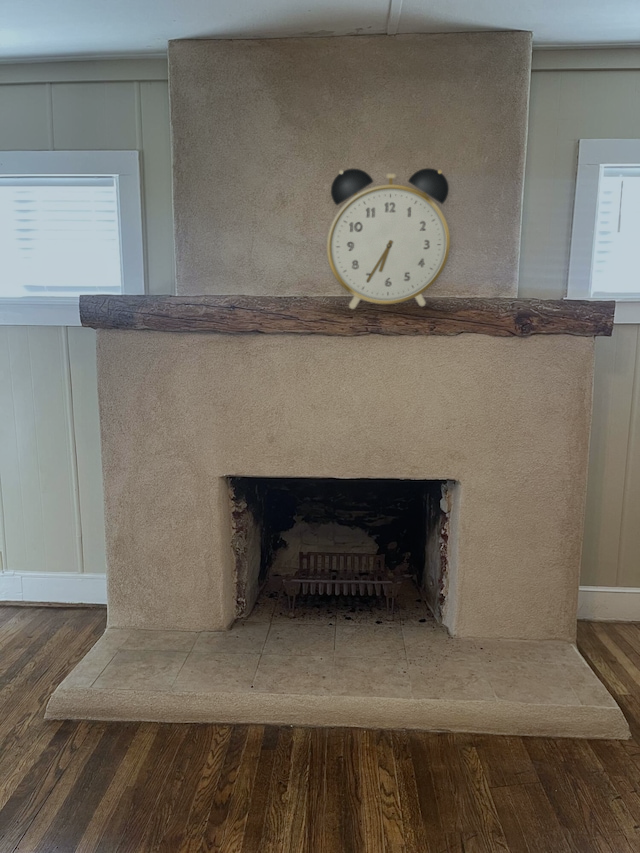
6:35
